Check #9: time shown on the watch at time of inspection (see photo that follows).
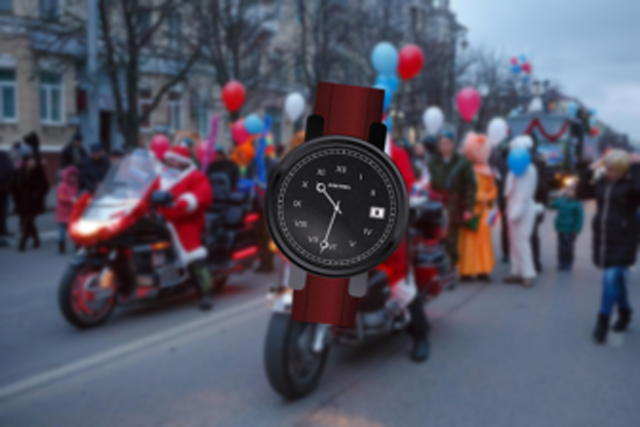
10:32
